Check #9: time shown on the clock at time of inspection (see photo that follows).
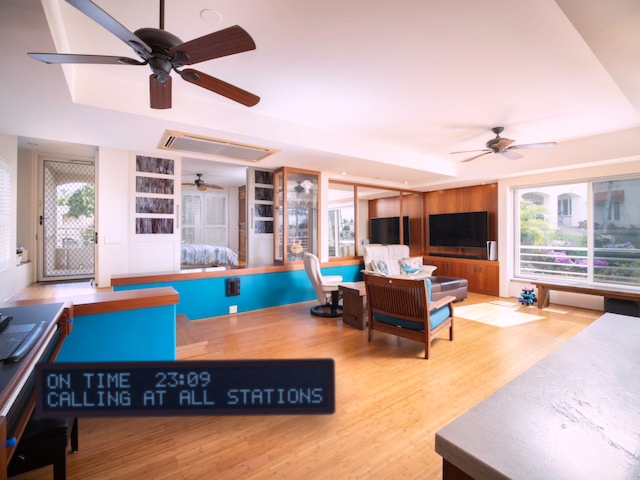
23:09
